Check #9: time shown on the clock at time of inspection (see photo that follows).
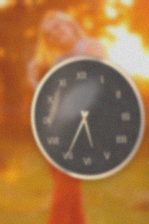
5:35
